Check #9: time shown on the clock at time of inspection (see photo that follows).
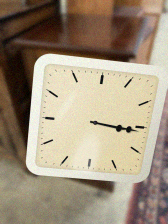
3:16
